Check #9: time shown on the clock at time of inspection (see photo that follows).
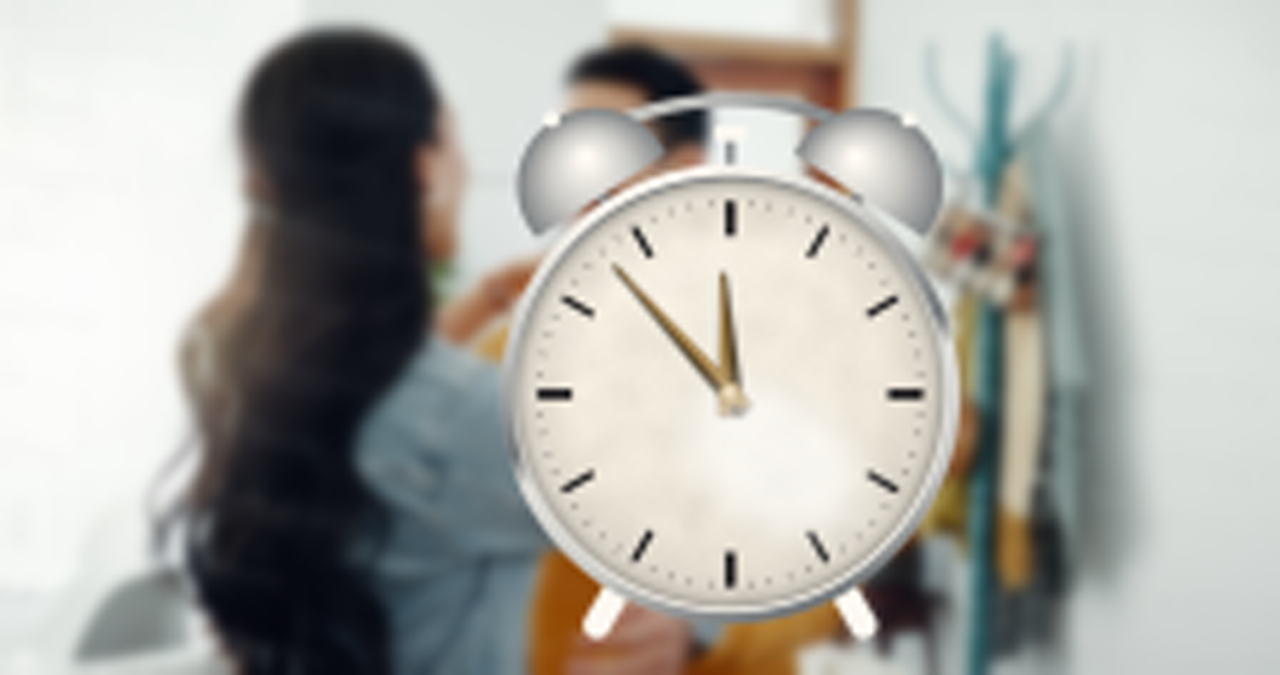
11:53
